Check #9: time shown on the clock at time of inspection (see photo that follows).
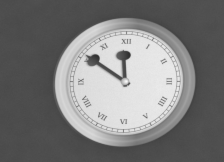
11:51
